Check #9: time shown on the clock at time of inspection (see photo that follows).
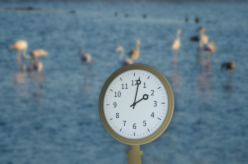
2:02
